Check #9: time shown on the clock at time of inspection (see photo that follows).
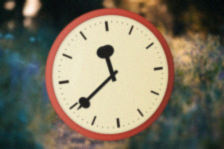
11:39
